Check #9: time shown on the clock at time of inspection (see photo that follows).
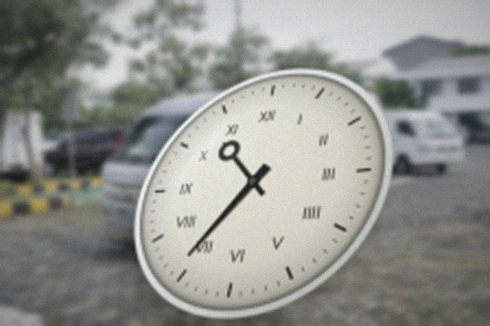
10:36
